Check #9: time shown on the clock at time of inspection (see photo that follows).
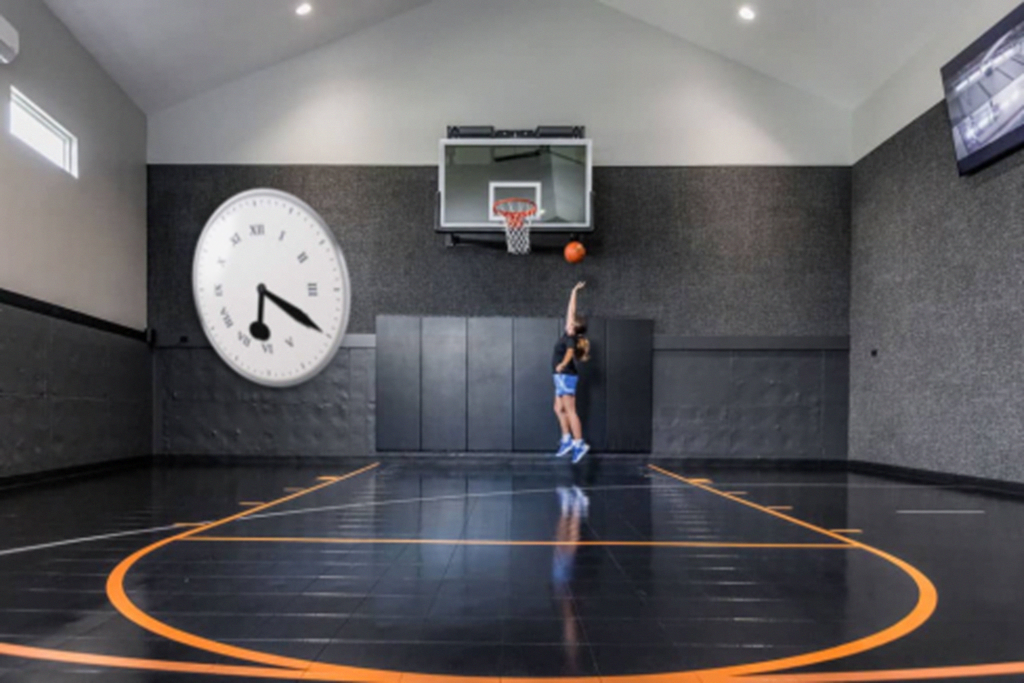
6:20
